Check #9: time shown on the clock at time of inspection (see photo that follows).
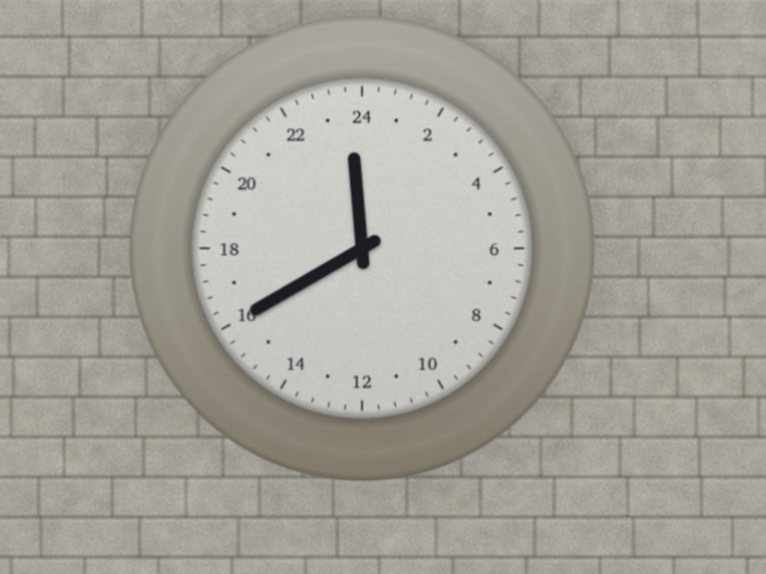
23:40
